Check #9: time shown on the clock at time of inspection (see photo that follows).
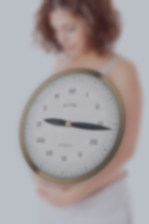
9:16
